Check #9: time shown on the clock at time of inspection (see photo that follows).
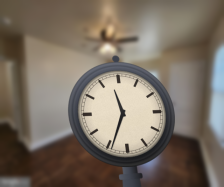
11:34
